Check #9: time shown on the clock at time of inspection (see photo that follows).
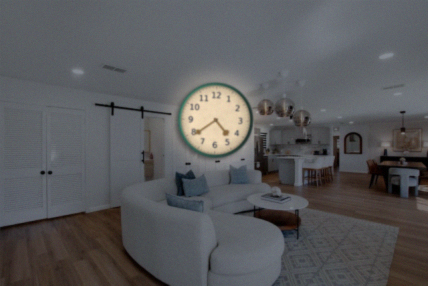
4:39
